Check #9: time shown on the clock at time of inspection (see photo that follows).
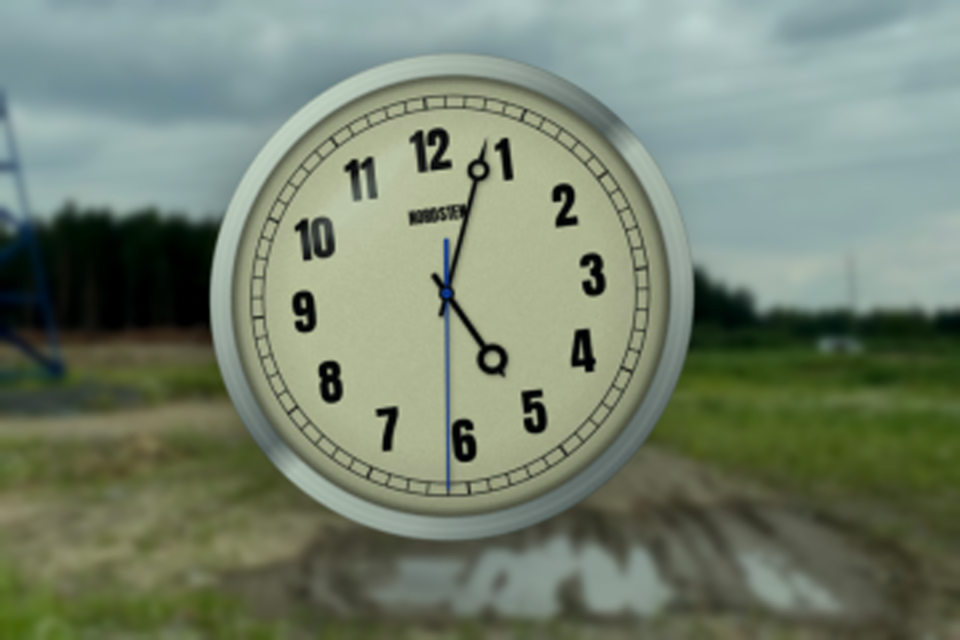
5:03:31
